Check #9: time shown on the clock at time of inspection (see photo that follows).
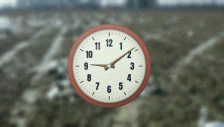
9:09
